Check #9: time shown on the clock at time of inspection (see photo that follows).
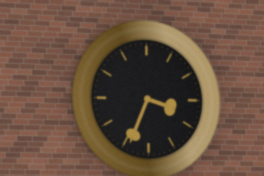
3:34
